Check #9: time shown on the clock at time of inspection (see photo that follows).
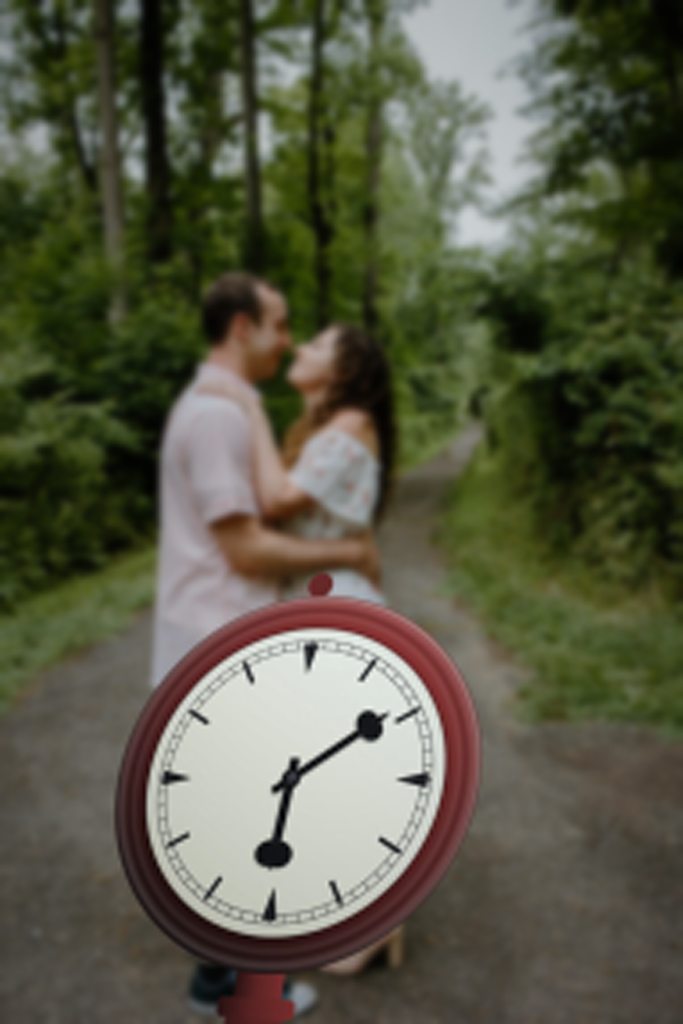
6:09
